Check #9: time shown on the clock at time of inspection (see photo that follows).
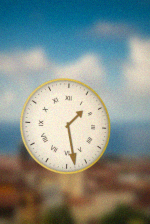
1:28
